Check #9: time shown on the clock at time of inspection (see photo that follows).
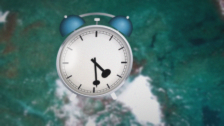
4:29
